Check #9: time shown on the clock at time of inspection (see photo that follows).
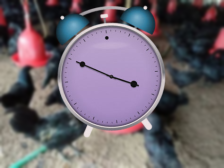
3:50
